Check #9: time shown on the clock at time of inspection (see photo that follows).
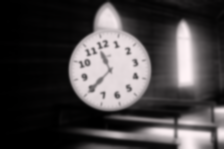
11:40
